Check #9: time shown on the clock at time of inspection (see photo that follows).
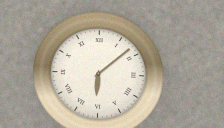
6:08
